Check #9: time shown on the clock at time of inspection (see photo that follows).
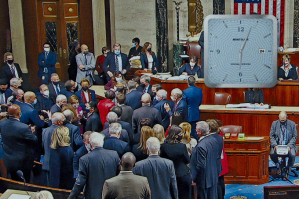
6:04
